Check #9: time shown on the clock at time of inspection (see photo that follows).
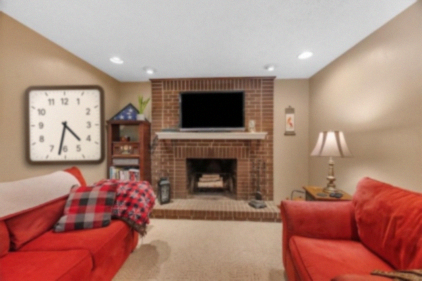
4:32
